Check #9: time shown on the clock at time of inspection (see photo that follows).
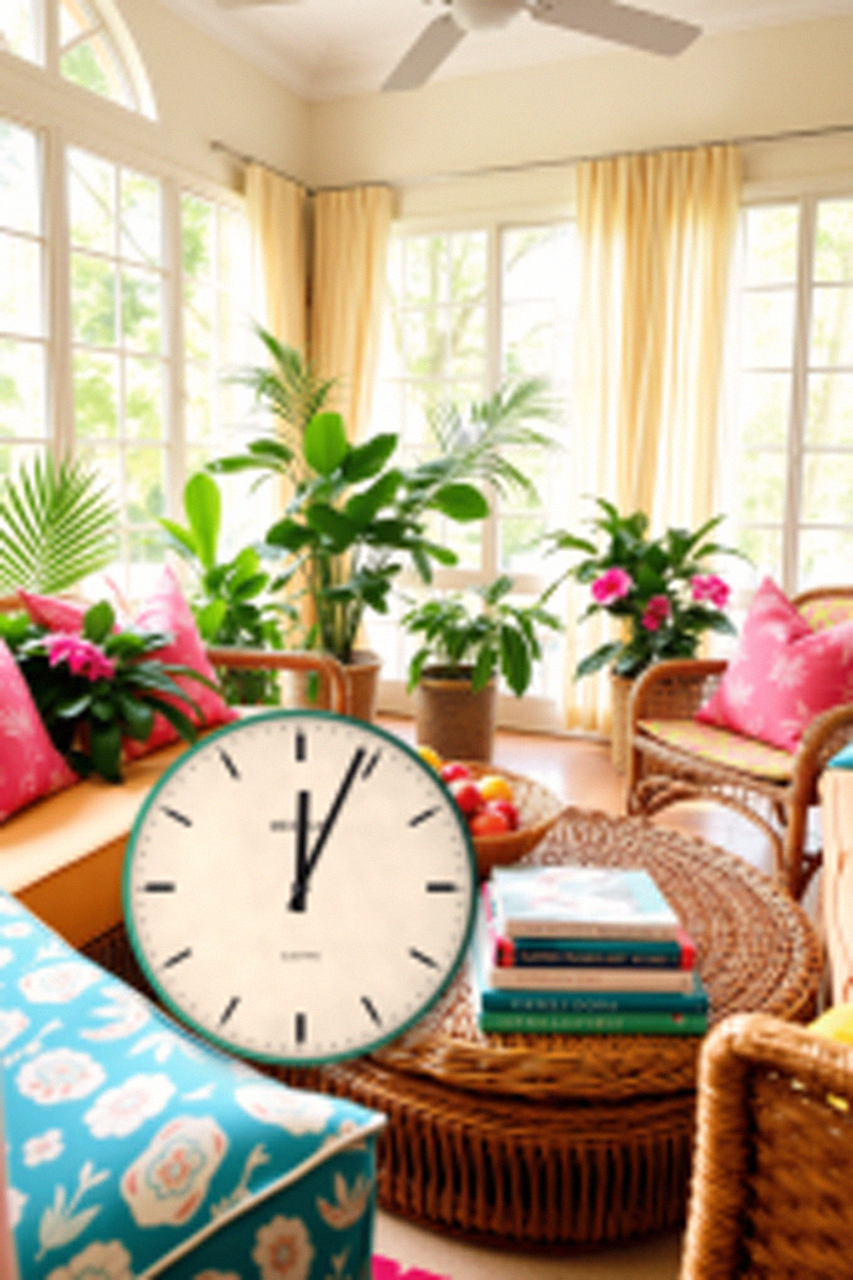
12:04
